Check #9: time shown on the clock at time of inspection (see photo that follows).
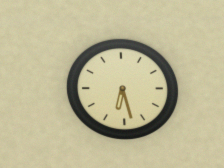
6:28
